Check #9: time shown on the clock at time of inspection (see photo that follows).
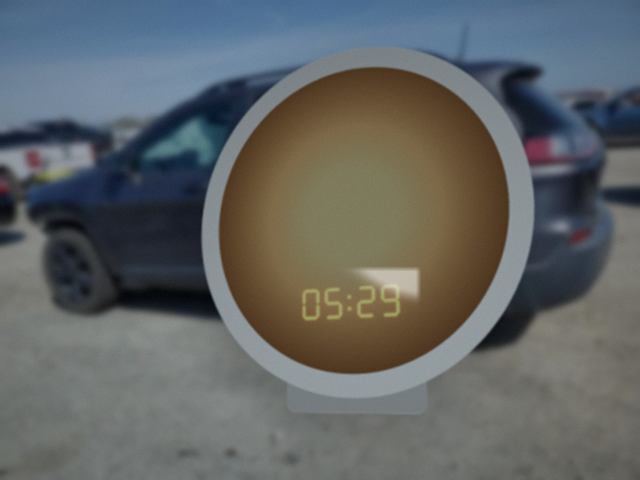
5:29
